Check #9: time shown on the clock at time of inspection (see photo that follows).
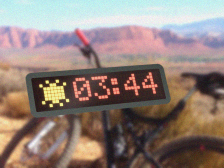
3:44
